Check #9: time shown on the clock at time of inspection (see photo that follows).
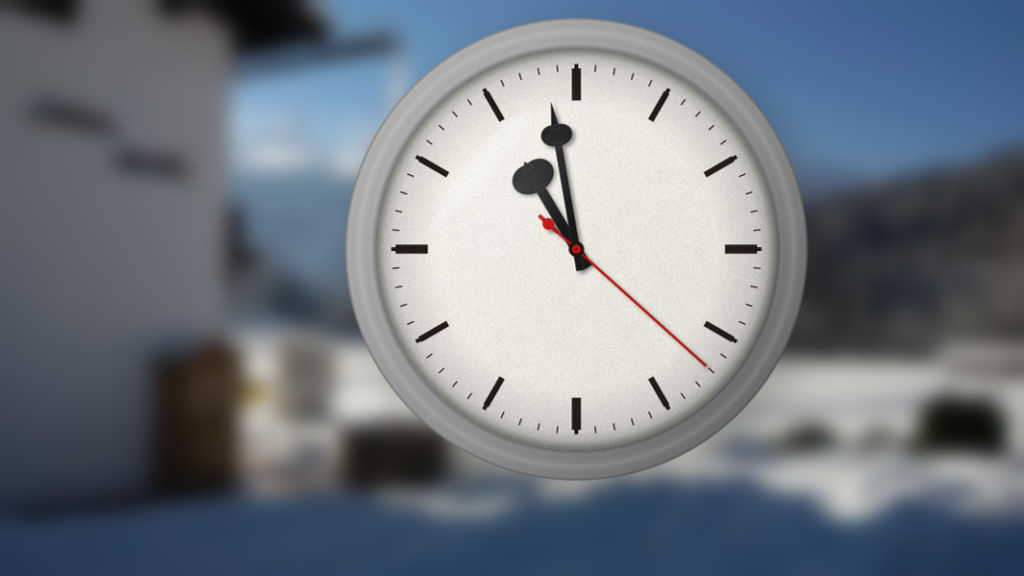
10:58:22
